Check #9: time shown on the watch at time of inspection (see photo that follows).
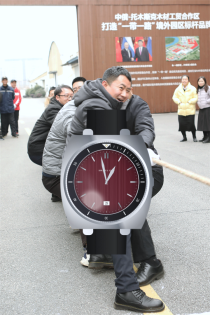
12:58
